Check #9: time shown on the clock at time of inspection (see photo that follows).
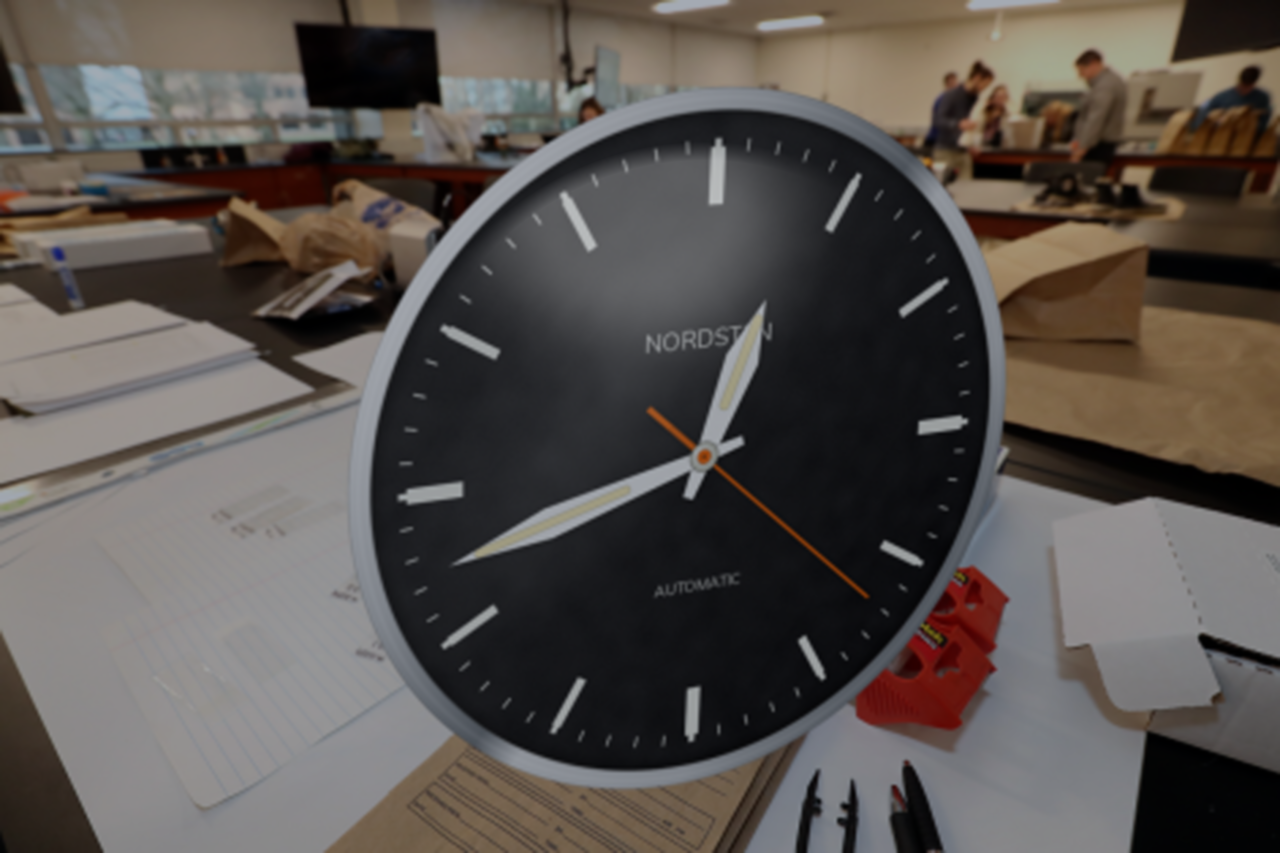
12:42:22
